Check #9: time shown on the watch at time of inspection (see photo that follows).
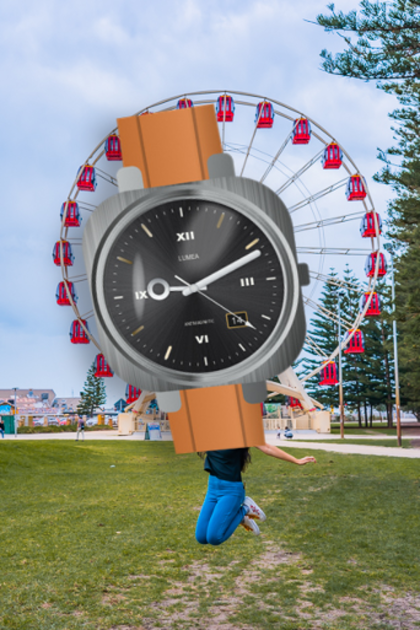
9:11:22
